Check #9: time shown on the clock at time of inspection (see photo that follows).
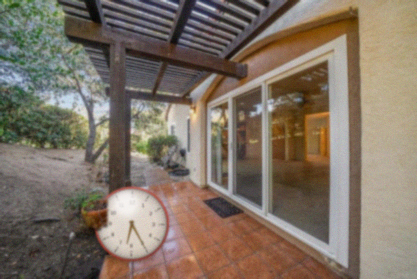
6:25
